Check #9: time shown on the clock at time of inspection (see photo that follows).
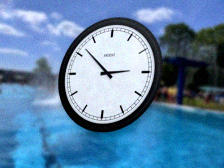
2:52
